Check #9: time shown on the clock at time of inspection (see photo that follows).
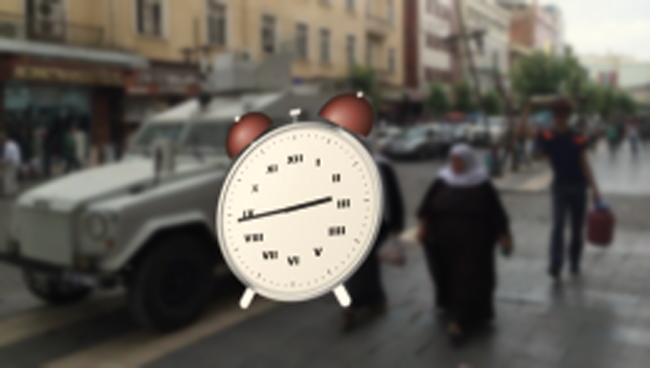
2:44
